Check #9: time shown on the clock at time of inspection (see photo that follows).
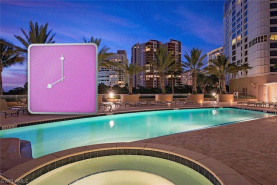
8:00
